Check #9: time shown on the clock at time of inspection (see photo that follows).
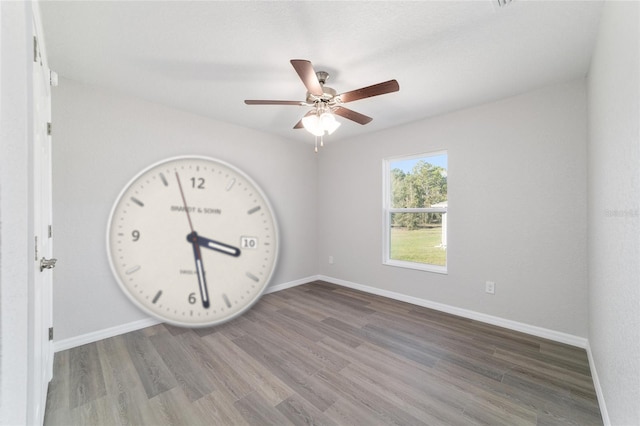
3:27:57
